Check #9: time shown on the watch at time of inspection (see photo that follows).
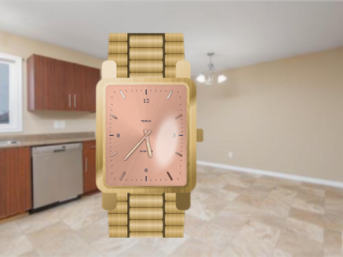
5:37
